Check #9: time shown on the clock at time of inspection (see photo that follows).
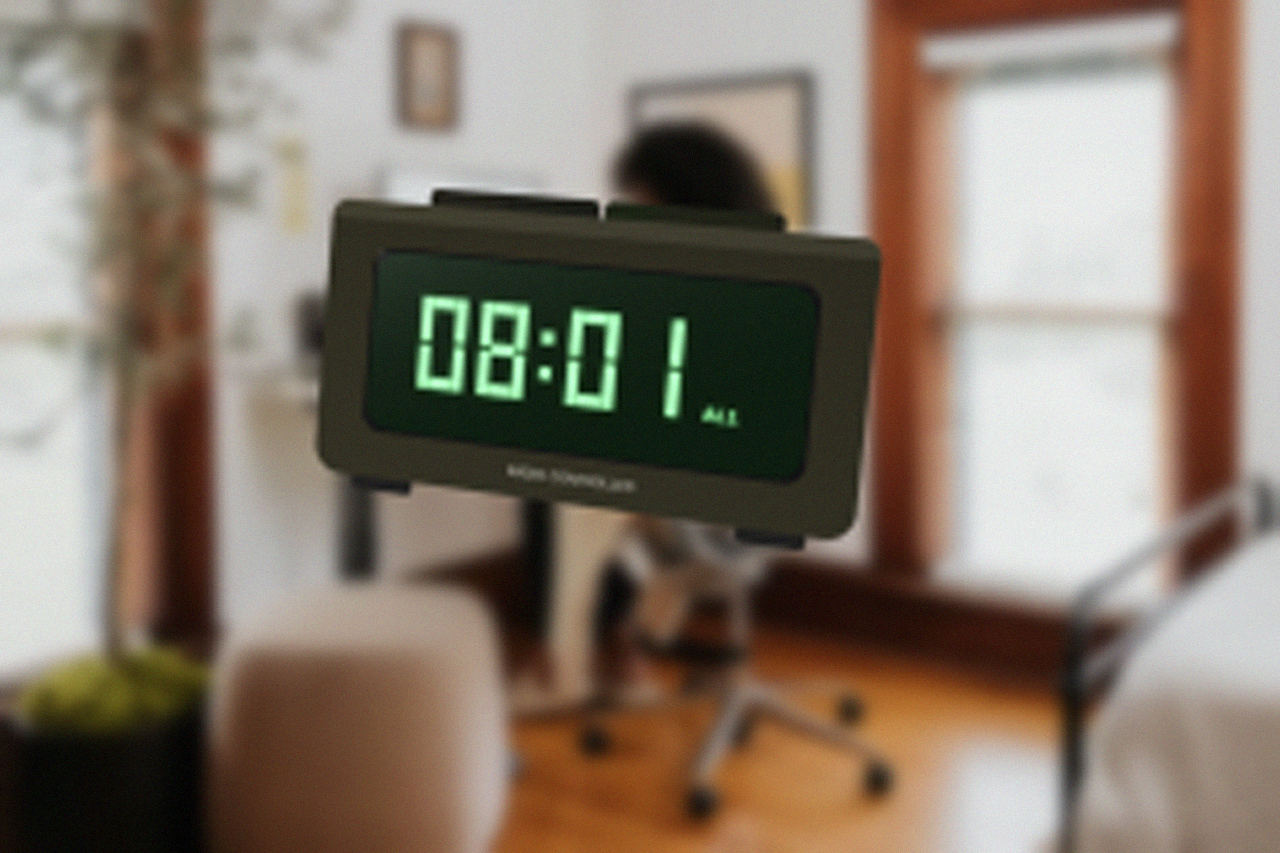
8:01
